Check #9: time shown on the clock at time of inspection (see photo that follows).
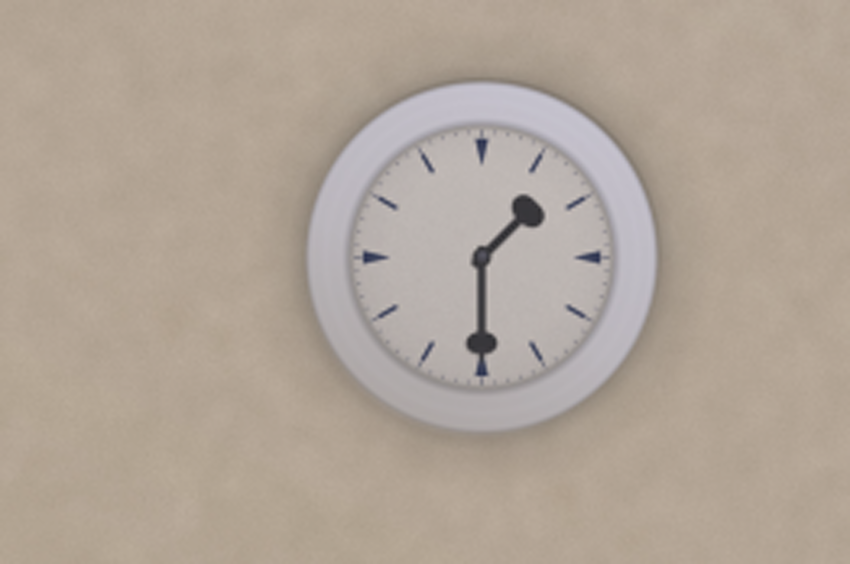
1:30
